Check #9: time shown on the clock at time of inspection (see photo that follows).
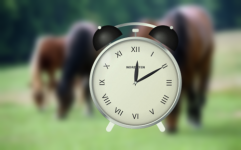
12:10
